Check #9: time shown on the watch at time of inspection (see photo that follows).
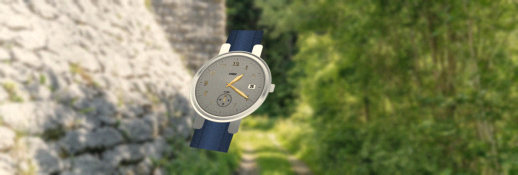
1:20
